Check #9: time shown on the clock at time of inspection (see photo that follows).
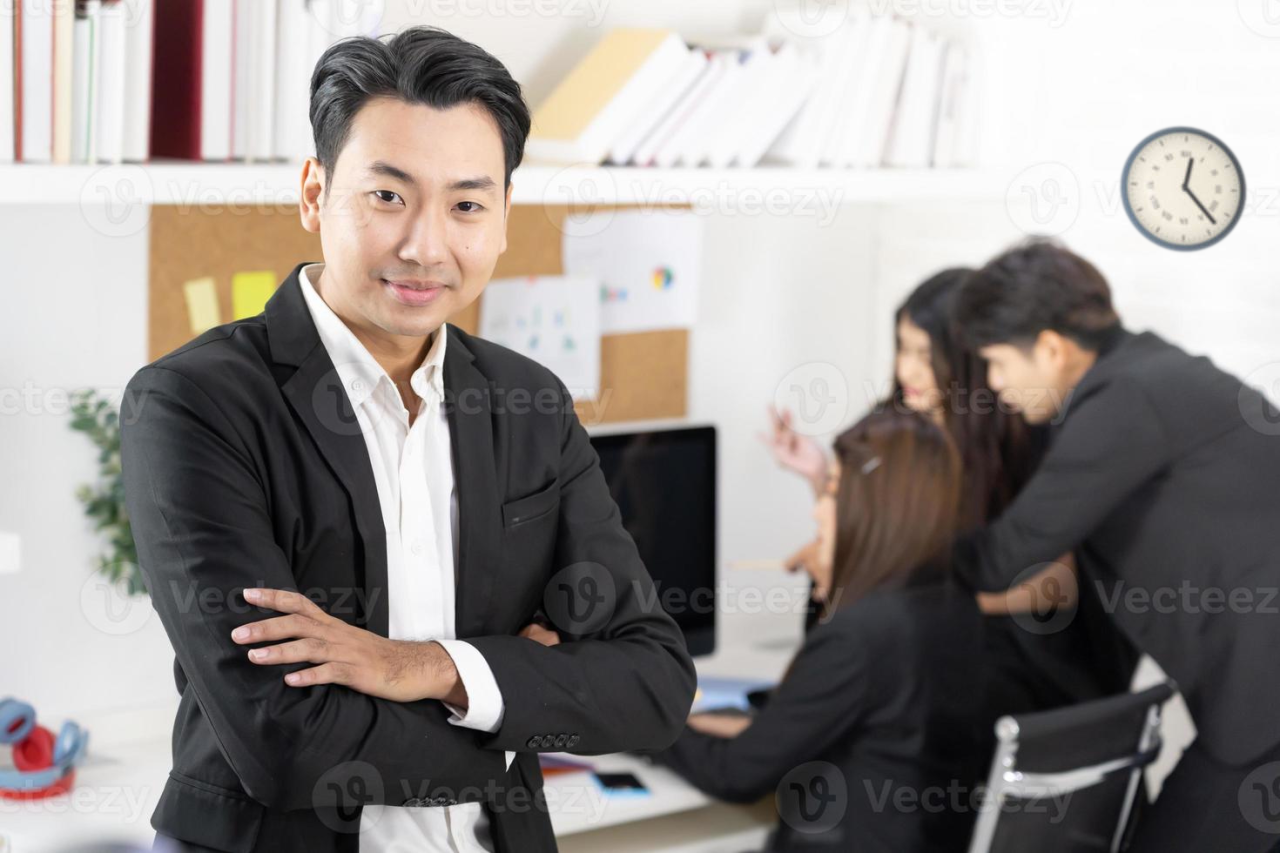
12:23
